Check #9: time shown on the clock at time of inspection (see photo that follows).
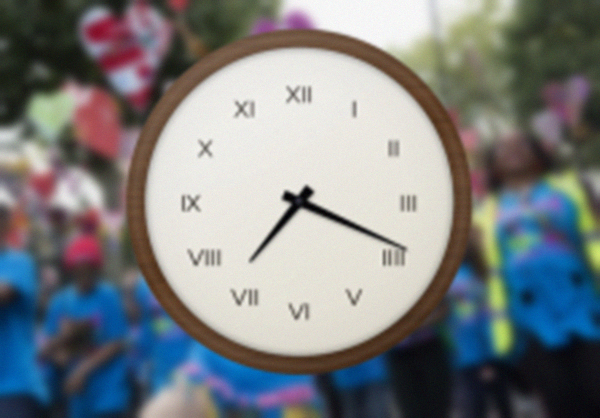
7:19
